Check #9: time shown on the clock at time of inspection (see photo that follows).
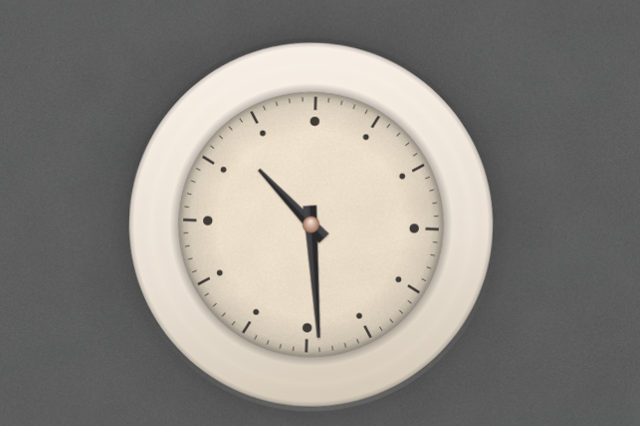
10:29
